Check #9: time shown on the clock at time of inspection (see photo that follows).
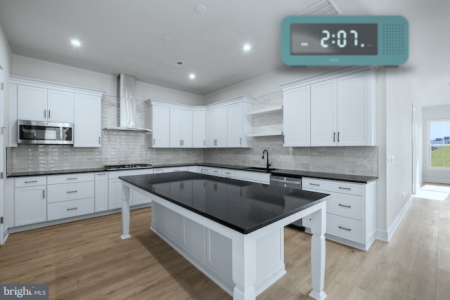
2:07
